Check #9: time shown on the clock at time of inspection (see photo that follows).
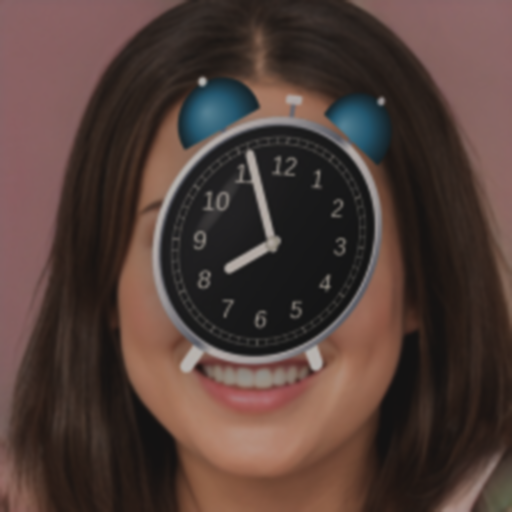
7:56
